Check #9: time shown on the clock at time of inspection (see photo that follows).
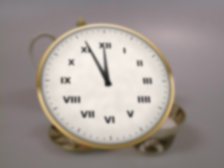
11:56
